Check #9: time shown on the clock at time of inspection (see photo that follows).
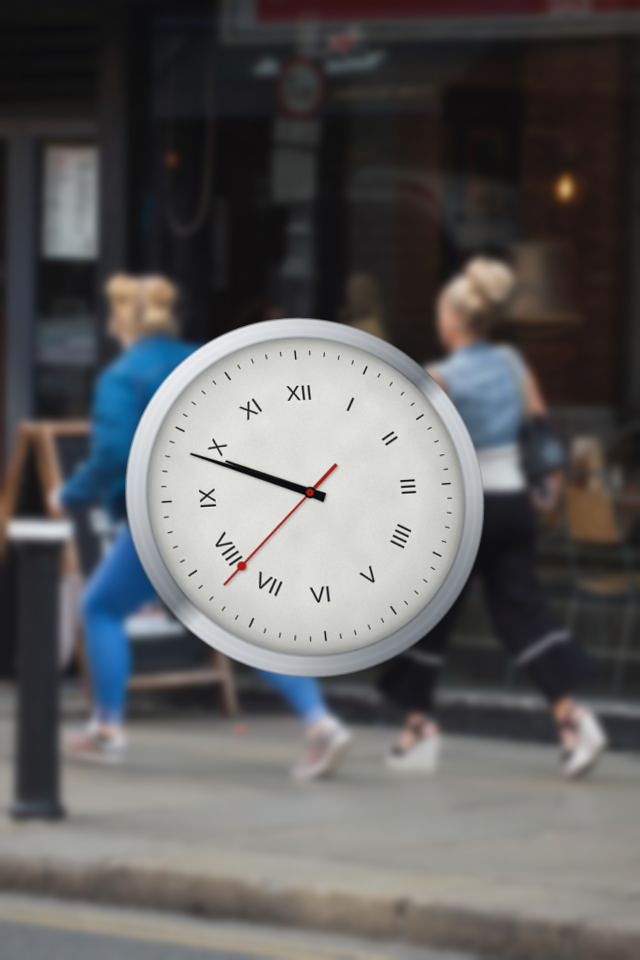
9:48:38
